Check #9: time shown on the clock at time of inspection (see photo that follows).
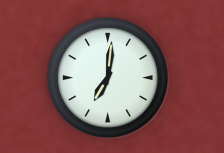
7:01
